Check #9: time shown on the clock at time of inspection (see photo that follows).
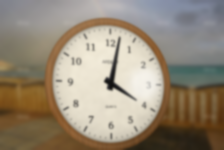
4:02
